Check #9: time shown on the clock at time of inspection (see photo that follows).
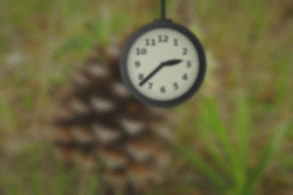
2:38
